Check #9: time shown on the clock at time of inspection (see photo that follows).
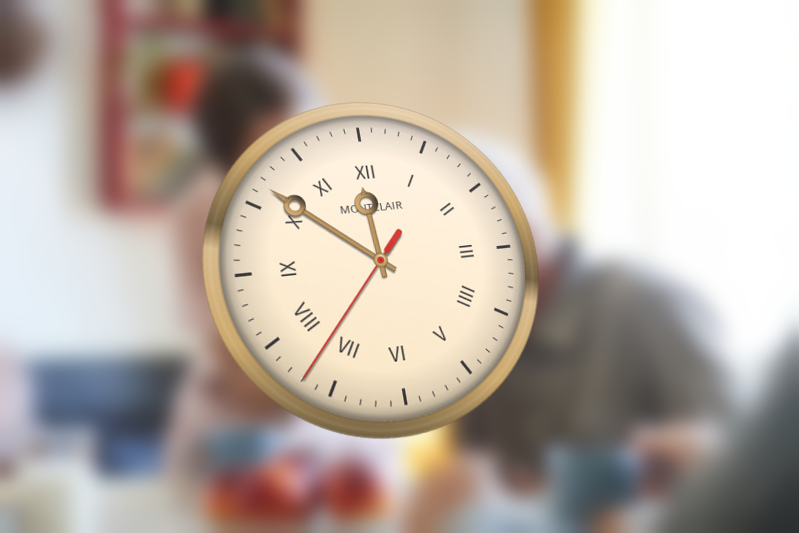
11:51:37
